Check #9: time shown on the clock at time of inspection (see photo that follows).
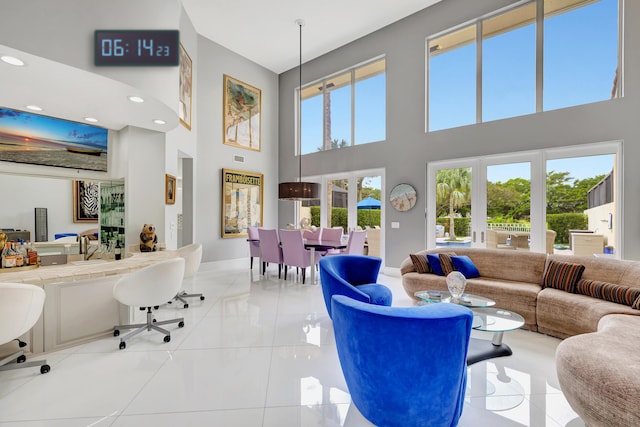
6:14
